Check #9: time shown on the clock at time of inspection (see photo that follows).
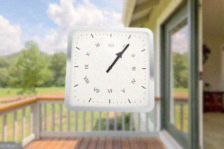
1:06
